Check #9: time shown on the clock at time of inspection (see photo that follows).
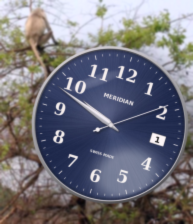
9:48:09
